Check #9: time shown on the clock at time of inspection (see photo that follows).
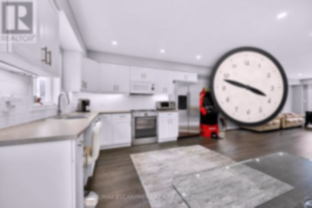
3:48
